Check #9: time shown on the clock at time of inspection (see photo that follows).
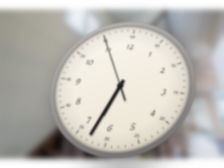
6:32:55
